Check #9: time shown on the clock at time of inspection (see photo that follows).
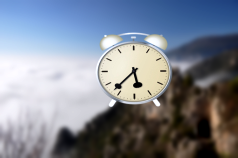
5:37
